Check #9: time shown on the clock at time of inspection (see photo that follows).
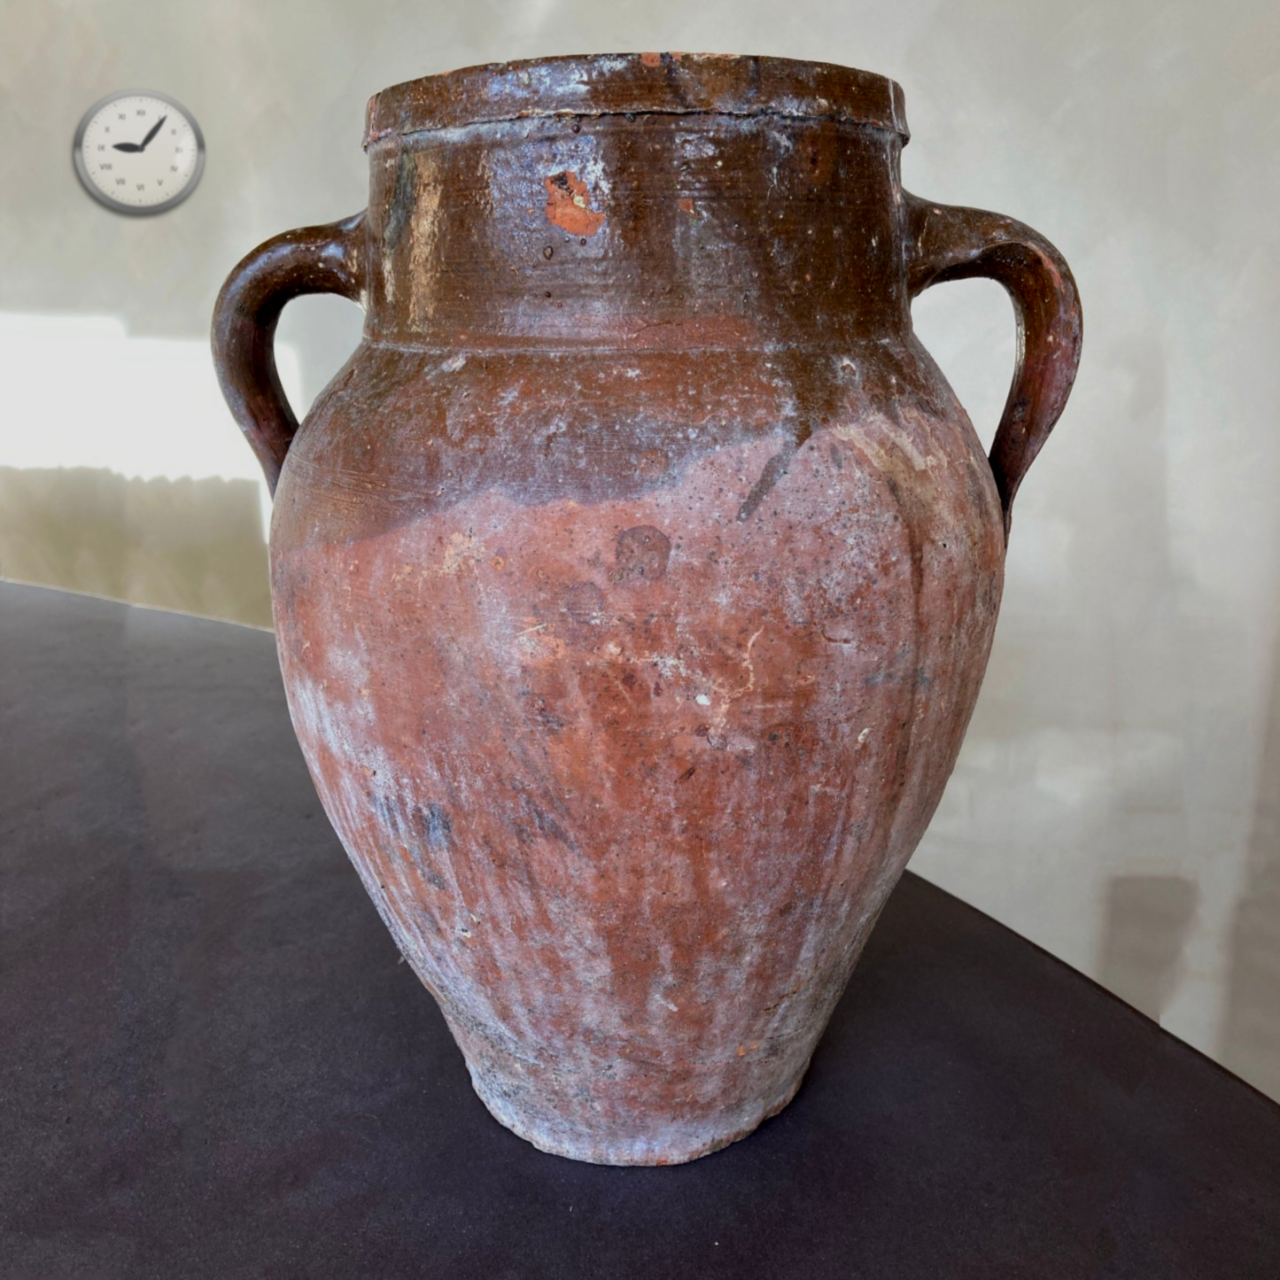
9:06
